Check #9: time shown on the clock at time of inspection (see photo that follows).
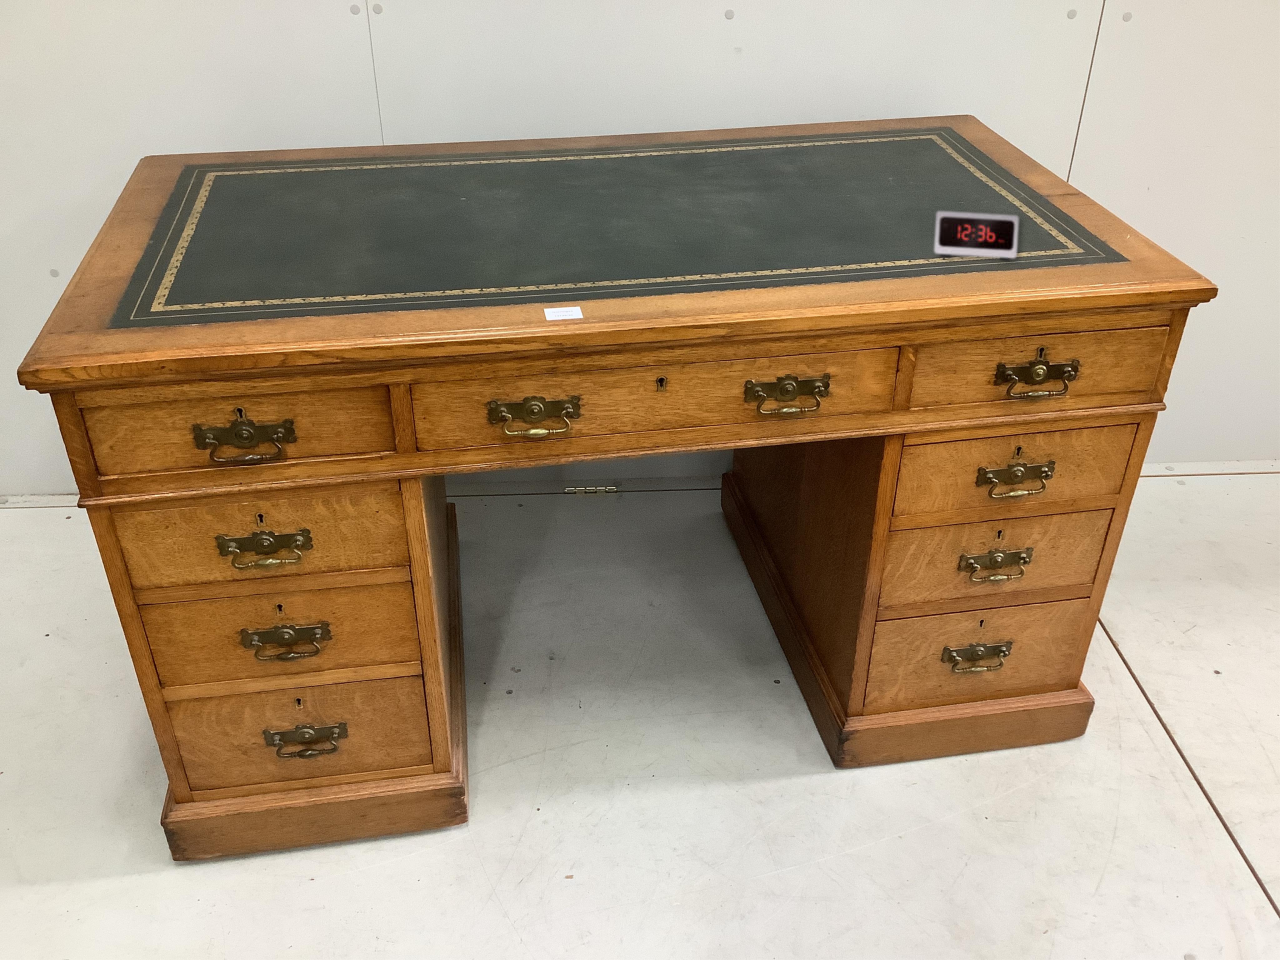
12:36
